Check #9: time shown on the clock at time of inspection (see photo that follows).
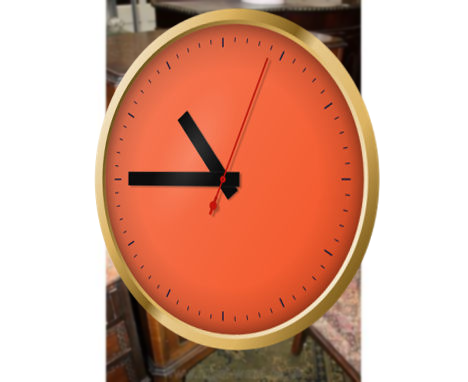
10:45:04
